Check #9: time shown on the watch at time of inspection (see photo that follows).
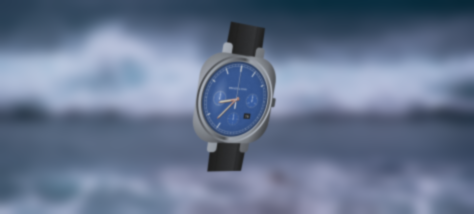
8:37
